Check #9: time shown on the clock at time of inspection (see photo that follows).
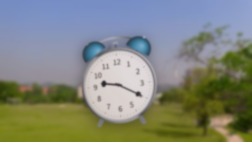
9:20
